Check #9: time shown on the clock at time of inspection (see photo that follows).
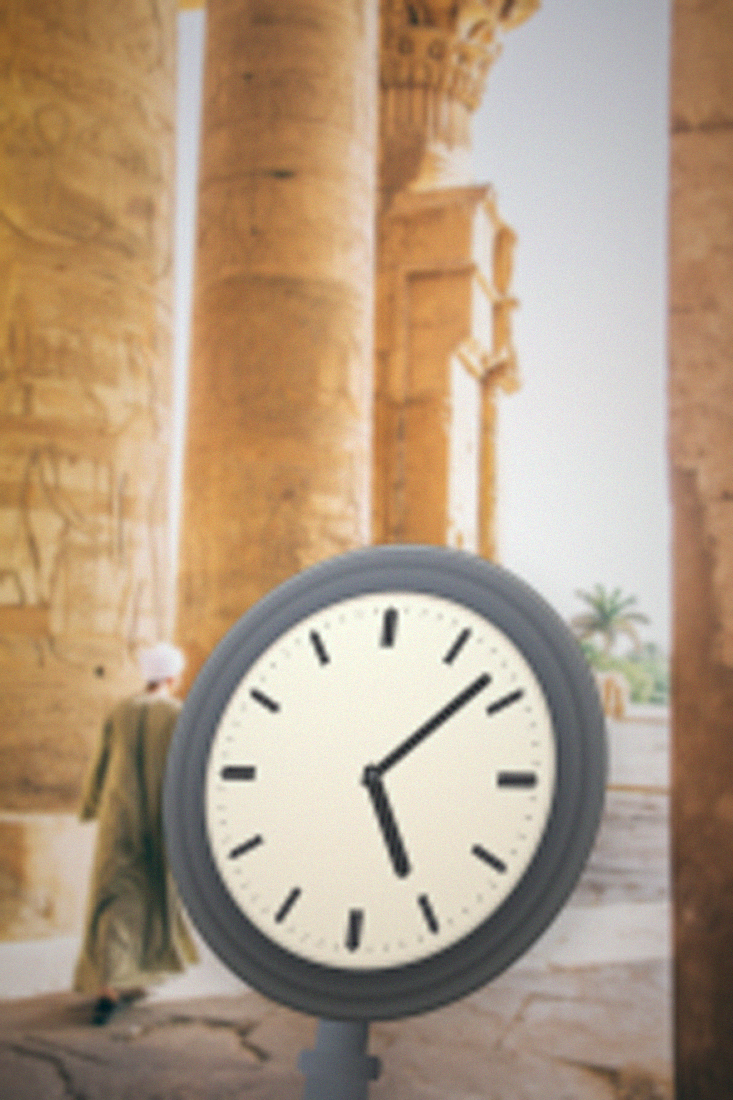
5:08
